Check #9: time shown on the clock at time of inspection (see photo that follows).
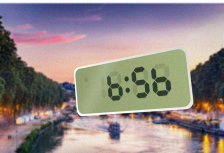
6:56
